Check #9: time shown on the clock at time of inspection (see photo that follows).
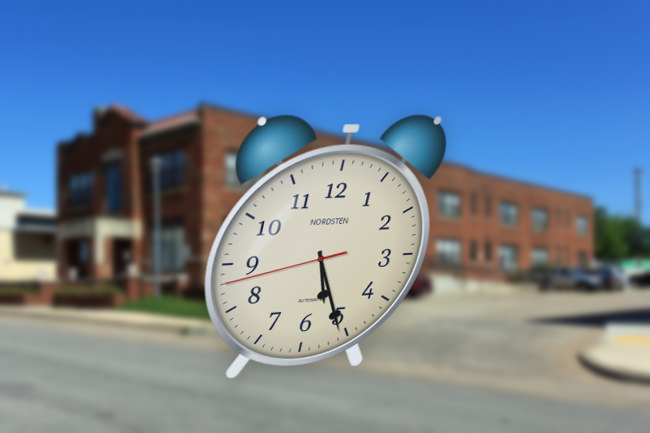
5:25:43
